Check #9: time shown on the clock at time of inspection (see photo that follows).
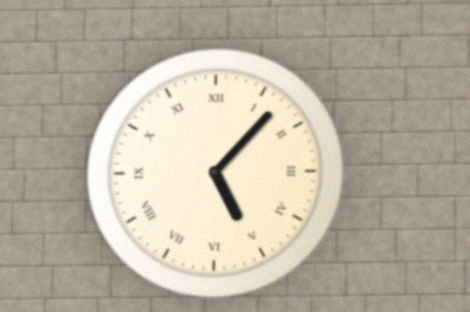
5:07
